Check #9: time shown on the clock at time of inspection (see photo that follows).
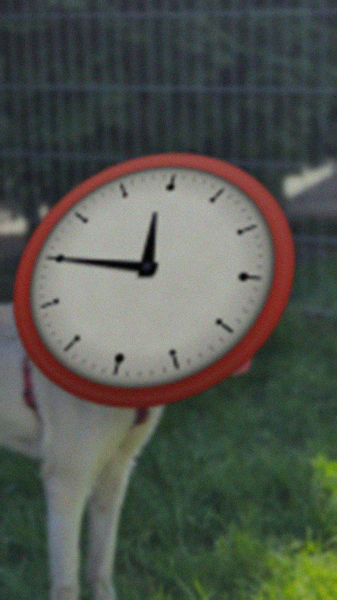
11:45
